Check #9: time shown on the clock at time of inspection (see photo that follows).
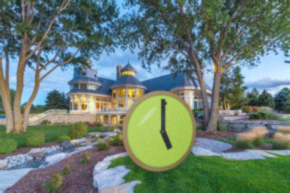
4:59
